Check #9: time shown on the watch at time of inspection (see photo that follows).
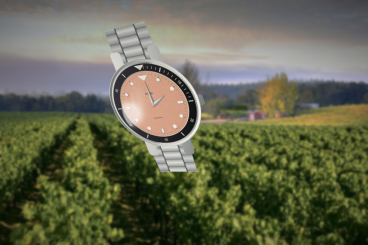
2:00
